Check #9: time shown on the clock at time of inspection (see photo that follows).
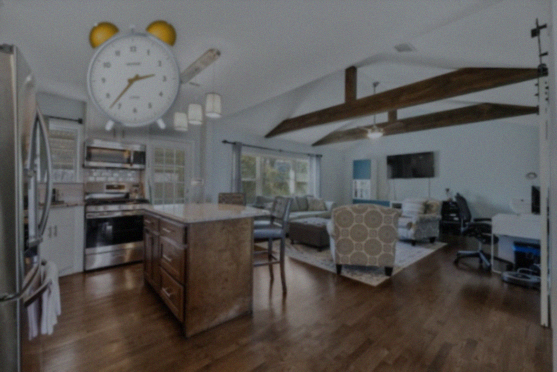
2:37
